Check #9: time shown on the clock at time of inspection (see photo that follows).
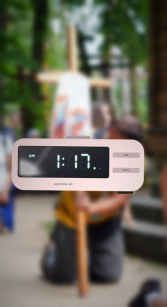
1:17
